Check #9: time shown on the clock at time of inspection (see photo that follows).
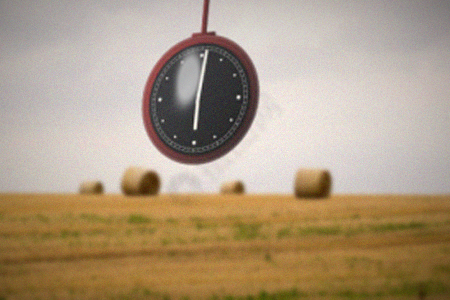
6:01
